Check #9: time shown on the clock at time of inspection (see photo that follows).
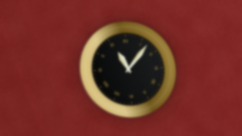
11:07
